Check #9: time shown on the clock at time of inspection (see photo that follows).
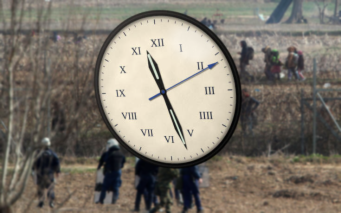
11:27:11
